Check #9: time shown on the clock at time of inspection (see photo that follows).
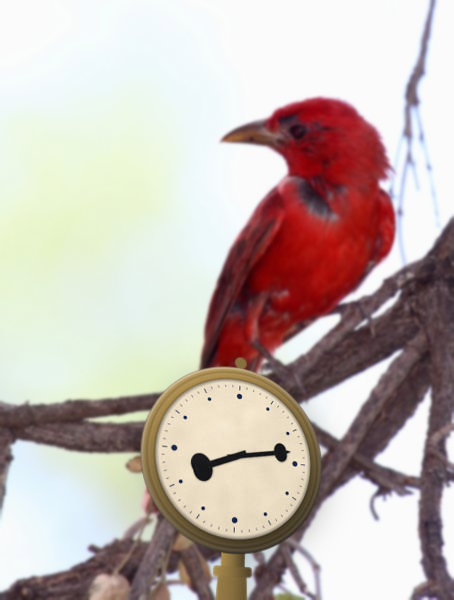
8:13
